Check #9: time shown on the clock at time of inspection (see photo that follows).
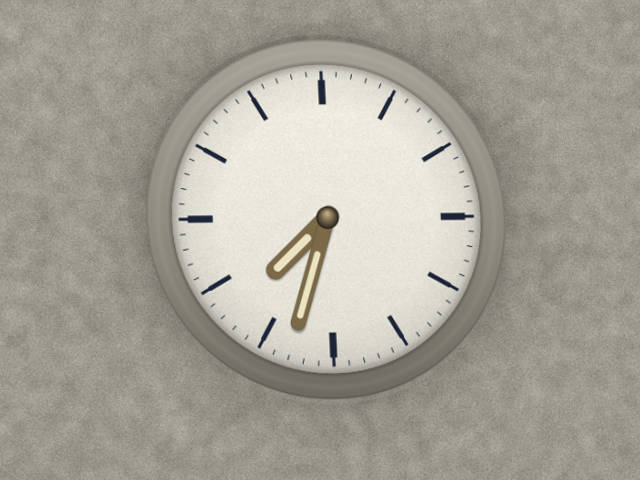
7:33
